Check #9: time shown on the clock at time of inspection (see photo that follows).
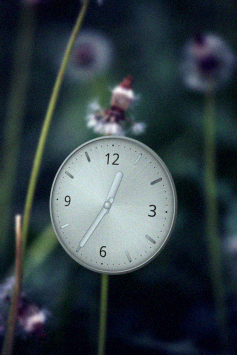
12:35
